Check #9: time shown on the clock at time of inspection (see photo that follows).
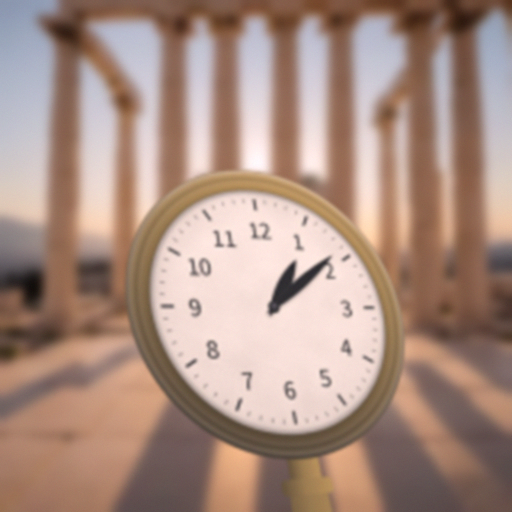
1:09
